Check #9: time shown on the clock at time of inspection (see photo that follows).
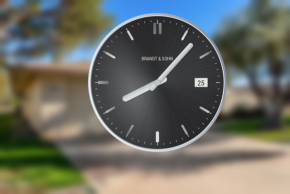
8:07
